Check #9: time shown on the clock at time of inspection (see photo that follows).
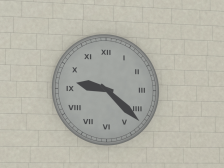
9:22
